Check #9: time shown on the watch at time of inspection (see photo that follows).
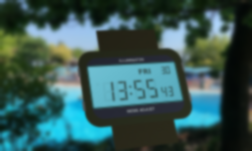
13:55
